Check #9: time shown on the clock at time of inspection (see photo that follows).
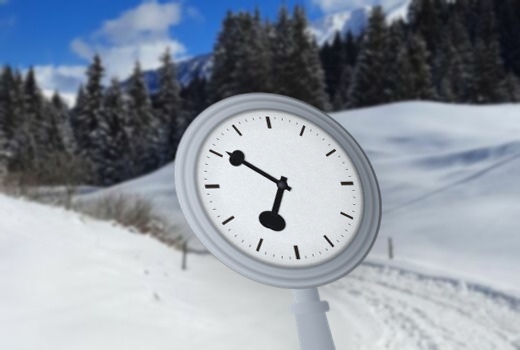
6:51
